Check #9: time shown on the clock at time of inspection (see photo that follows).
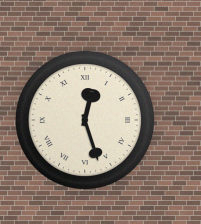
12:27
